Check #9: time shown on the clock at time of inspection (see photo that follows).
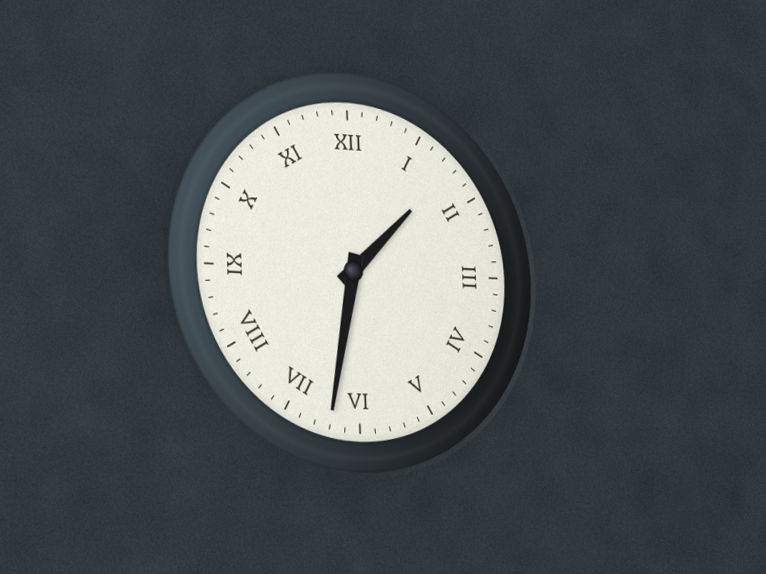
1:32
